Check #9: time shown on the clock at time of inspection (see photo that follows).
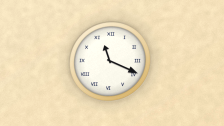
11:19
